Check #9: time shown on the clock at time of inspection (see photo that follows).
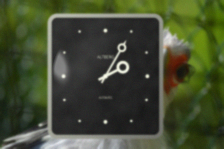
2:05
